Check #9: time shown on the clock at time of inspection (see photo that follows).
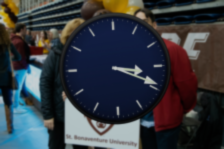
3:19
